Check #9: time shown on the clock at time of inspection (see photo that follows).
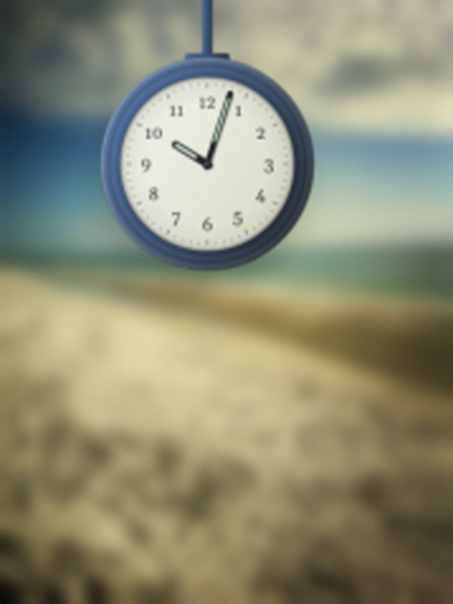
10:03
